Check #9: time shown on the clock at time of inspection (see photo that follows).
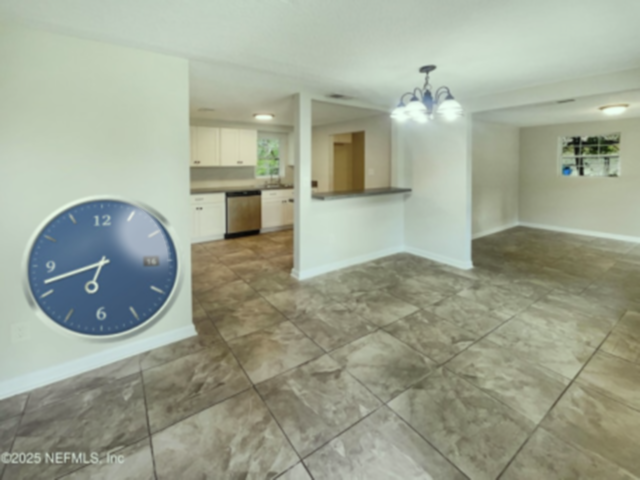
6:42
